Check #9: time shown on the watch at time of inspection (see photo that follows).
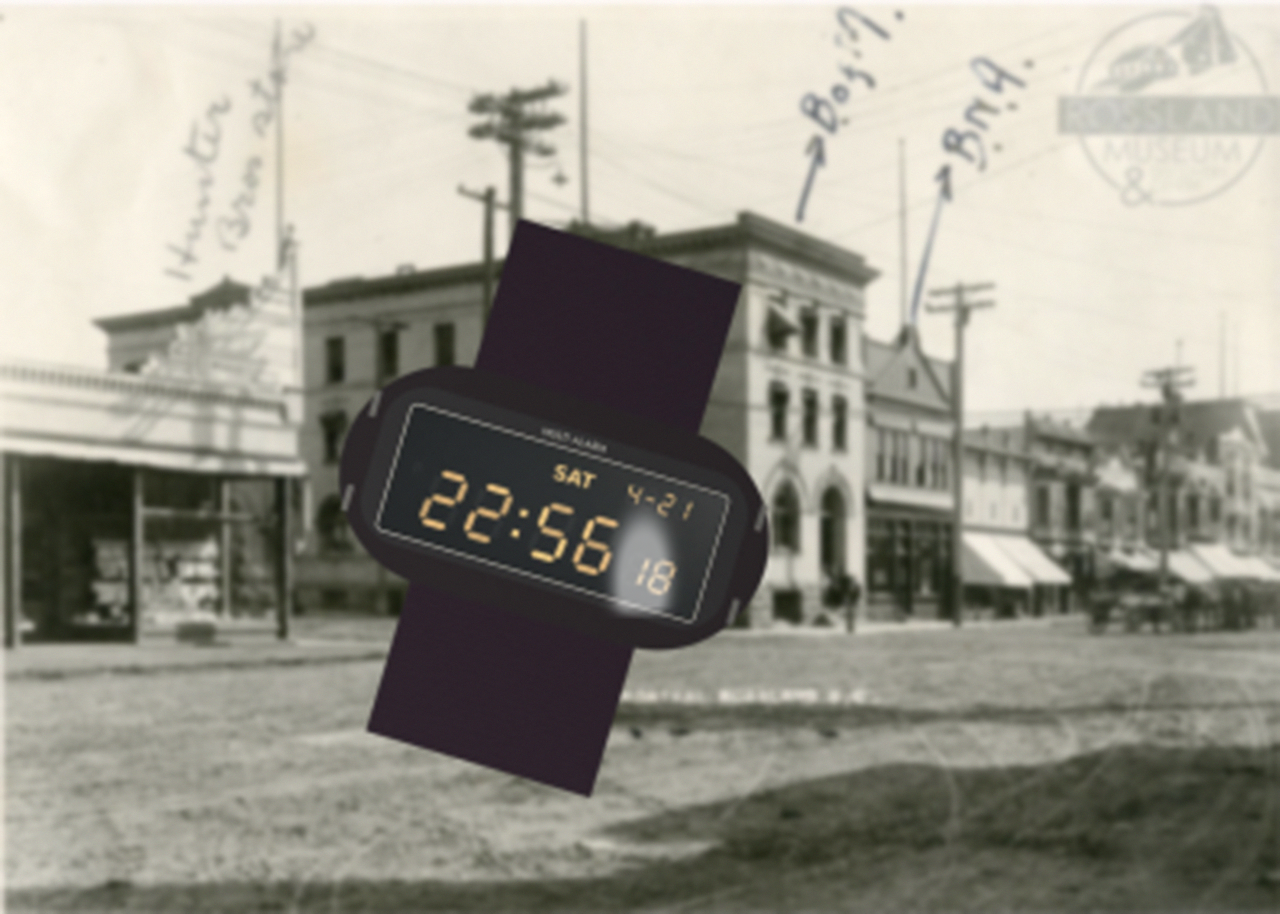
22:56:18
